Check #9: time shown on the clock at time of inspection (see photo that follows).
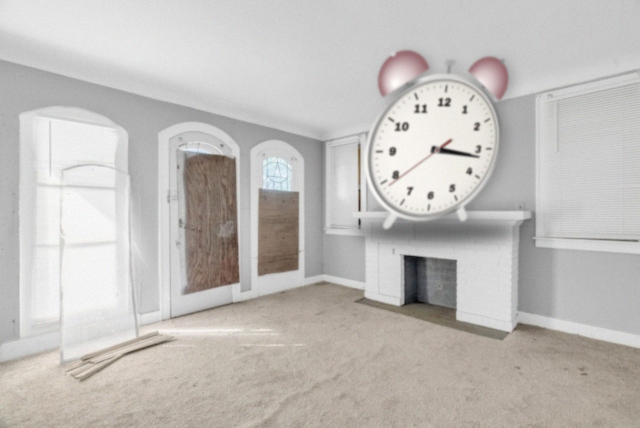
3:16:39
